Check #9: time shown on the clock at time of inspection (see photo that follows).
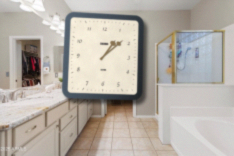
1:08
